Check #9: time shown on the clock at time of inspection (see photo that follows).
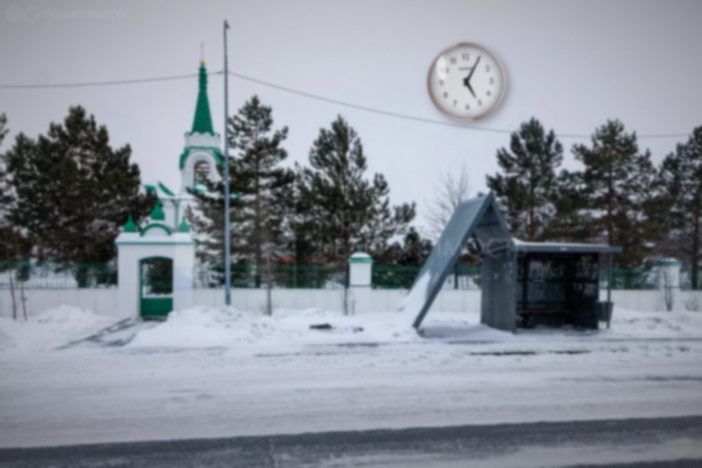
5:05
